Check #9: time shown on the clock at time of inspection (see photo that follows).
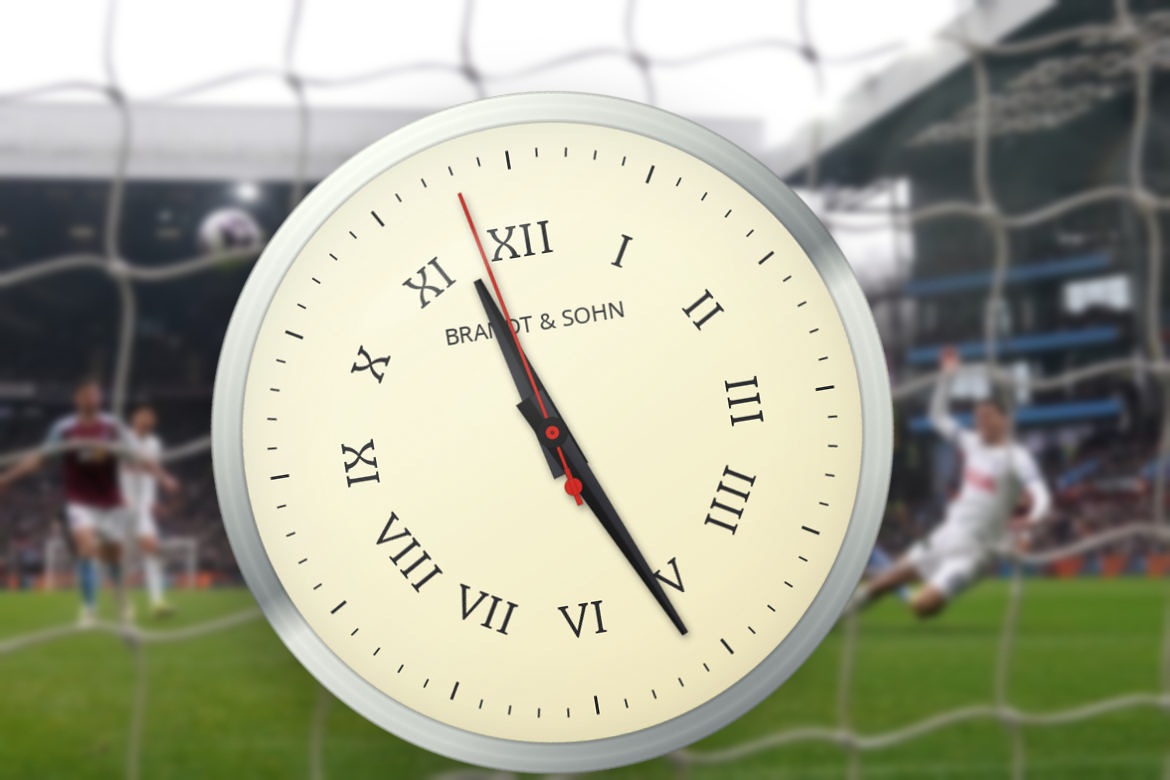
11:25:58
